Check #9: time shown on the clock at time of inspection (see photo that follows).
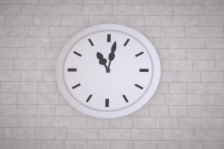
11:02
